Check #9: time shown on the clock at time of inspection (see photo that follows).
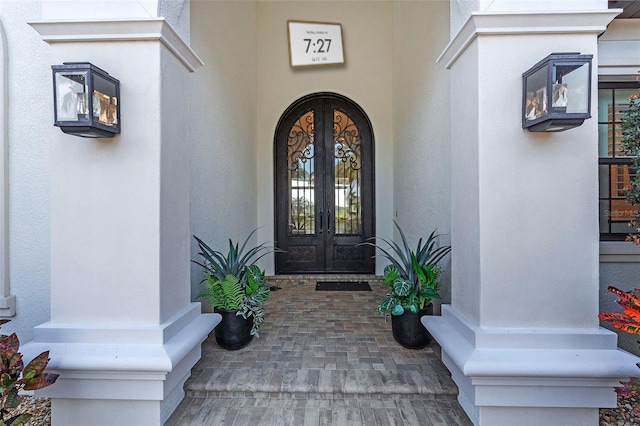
7:27
